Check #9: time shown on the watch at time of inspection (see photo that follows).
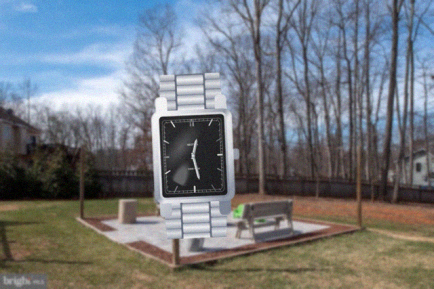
12:28
